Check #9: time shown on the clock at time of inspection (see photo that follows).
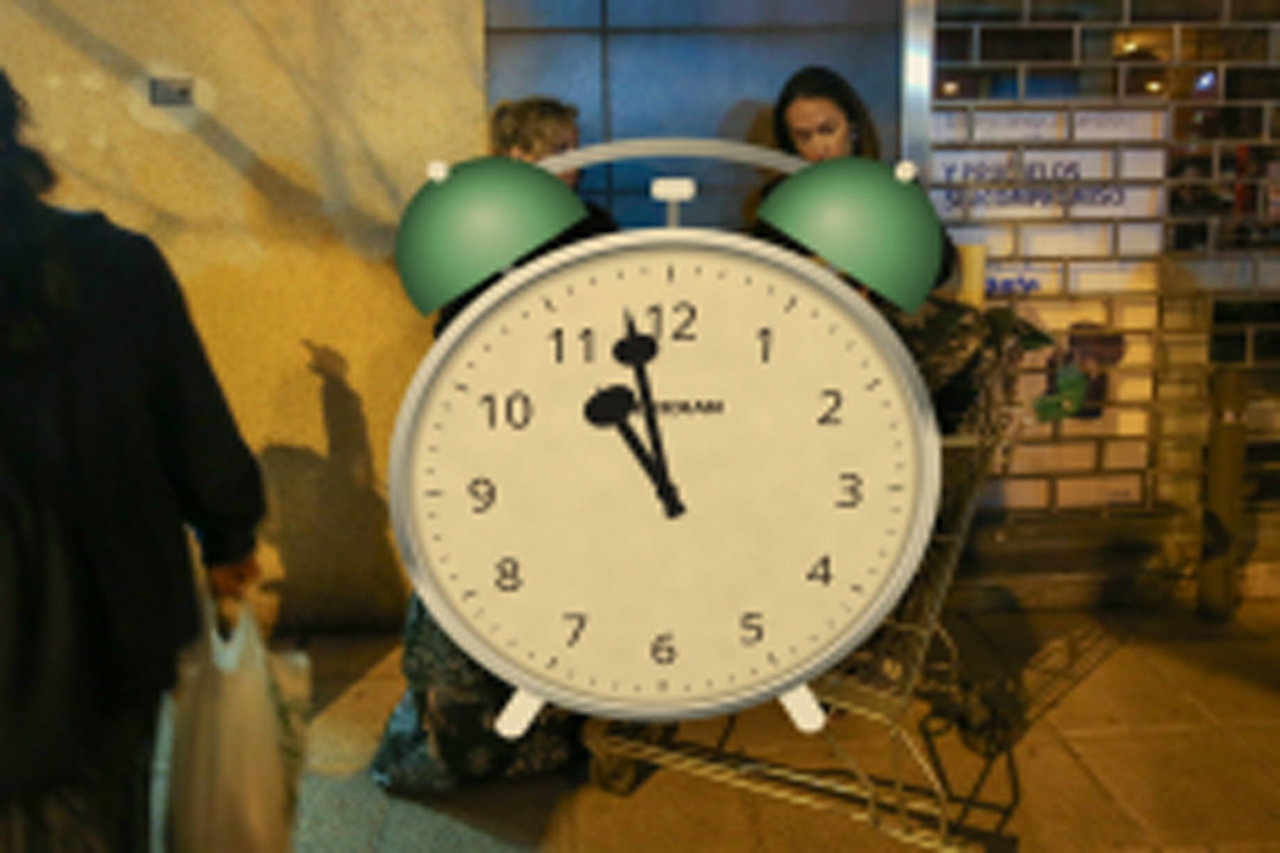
10:58
